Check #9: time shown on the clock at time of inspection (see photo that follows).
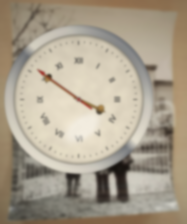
3:50:51
